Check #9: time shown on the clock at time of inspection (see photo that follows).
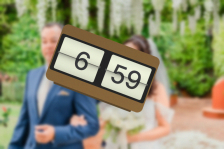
6:59
